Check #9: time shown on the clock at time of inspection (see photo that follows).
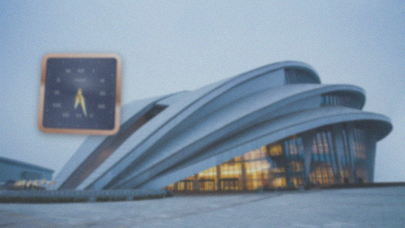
6:27
